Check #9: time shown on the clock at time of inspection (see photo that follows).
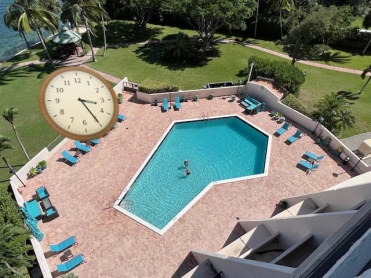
3:25
